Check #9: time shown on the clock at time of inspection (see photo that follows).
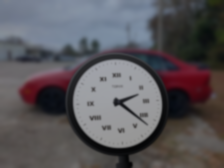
2:22
